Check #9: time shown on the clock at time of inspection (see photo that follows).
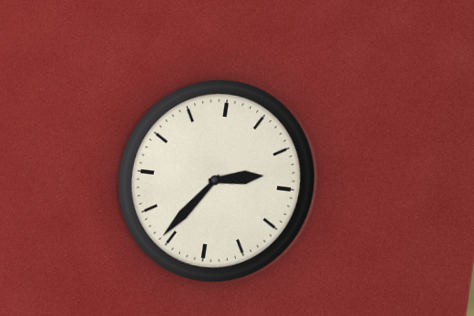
2:36
